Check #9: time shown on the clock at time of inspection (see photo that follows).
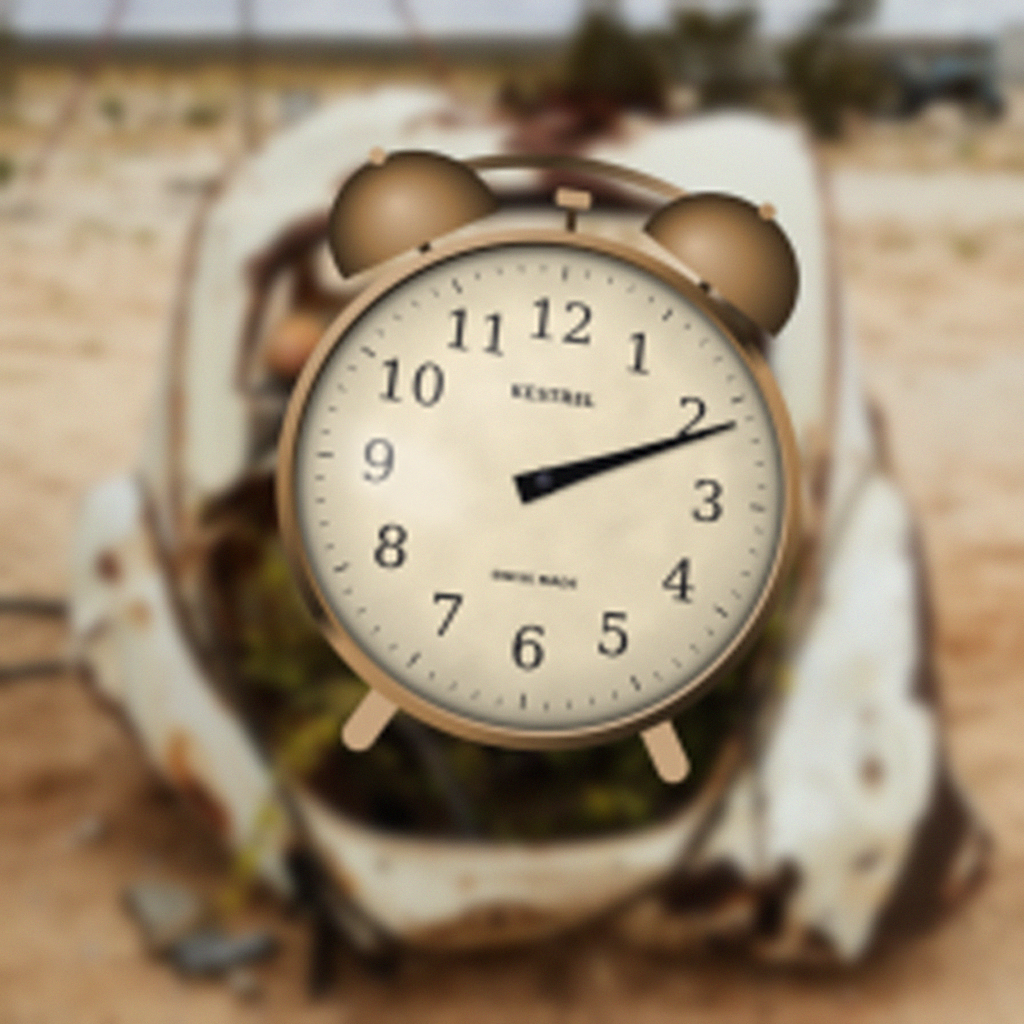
2:11
